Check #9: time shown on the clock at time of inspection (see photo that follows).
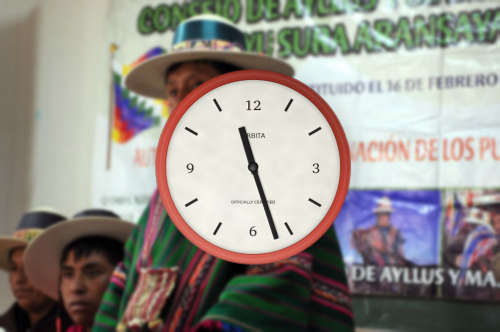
11:27
